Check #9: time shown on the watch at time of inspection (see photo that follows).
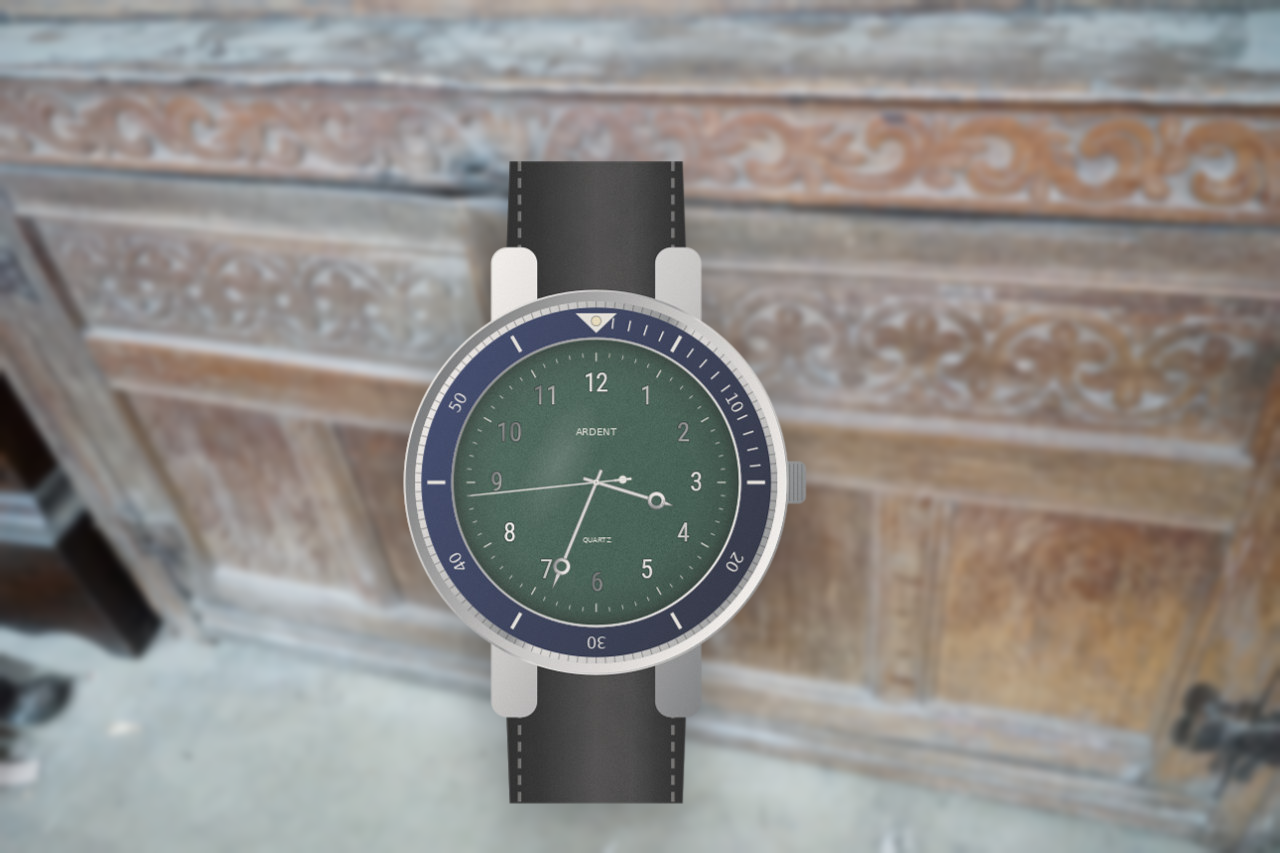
3:33:44
